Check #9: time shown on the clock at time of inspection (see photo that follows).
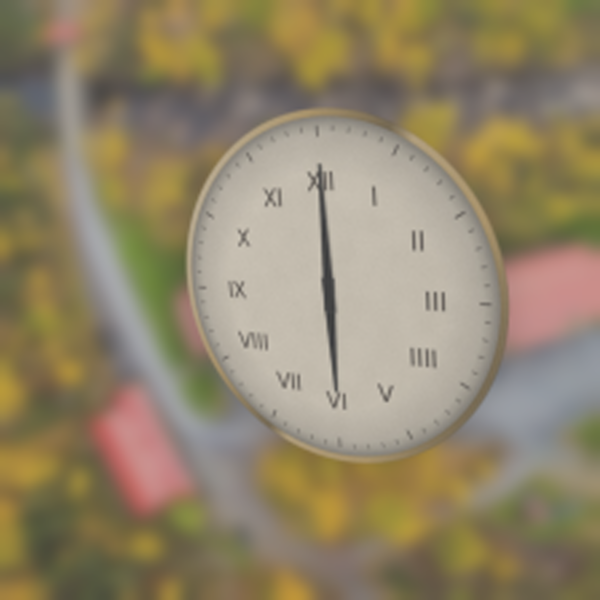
6:00
